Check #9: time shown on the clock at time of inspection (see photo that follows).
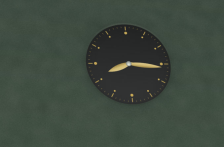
8:16
